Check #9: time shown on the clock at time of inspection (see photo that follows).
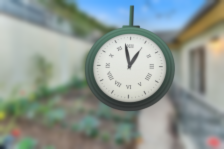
12:58
